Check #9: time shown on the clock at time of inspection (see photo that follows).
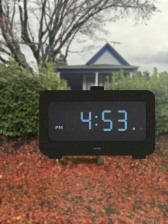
4:53
